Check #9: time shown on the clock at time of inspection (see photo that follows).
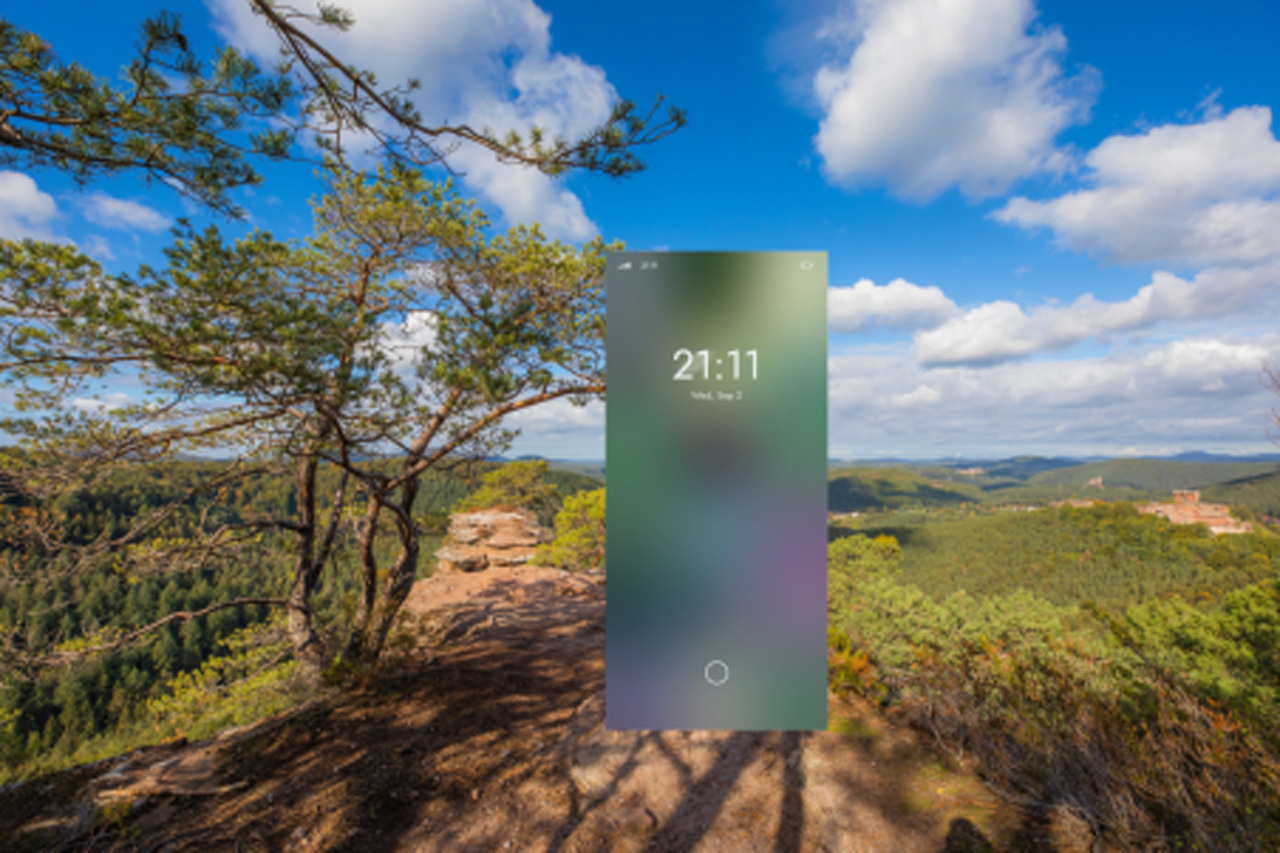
21:11
